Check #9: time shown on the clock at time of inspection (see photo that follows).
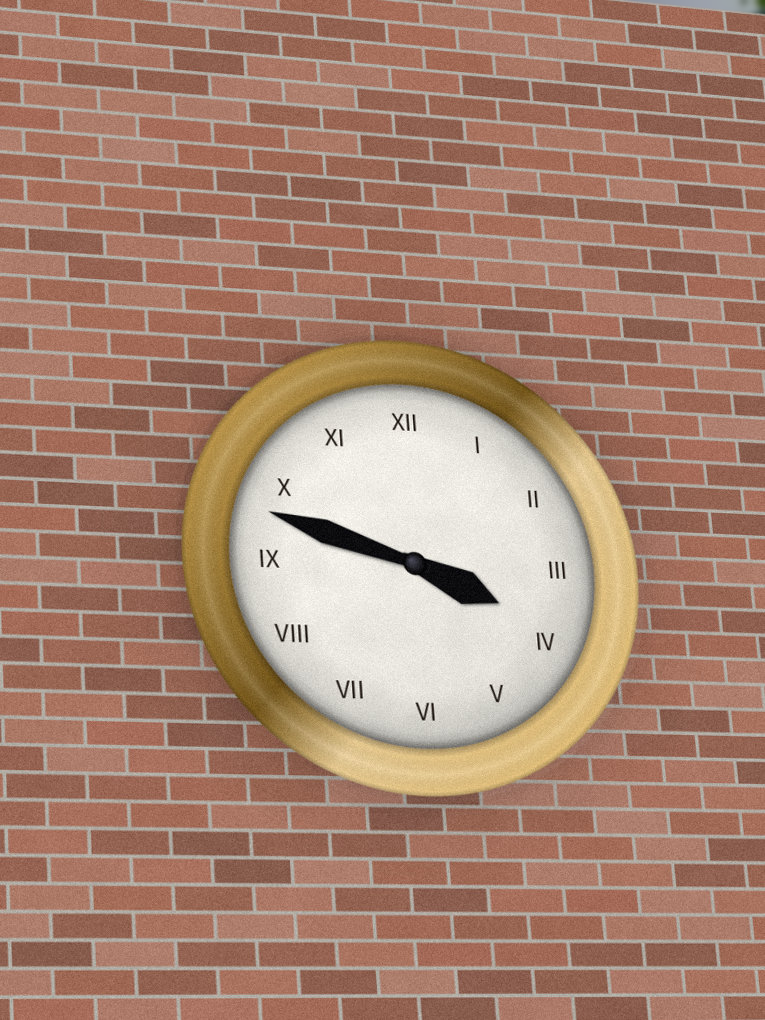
3:48
